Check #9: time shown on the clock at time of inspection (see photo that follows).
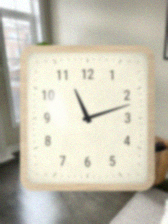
11:12
